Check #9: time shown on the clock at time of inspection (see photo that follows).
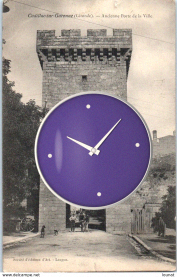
10:08
